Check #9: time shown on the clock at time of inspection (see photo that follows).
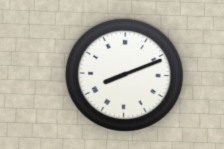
8:11
